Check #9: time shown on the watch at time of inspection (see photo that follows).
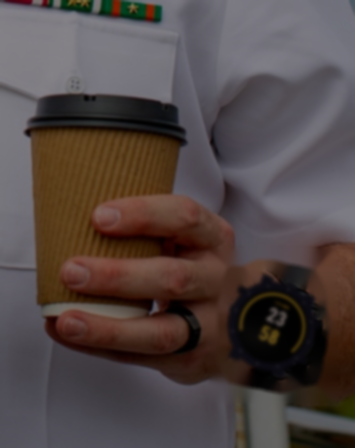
23:58
